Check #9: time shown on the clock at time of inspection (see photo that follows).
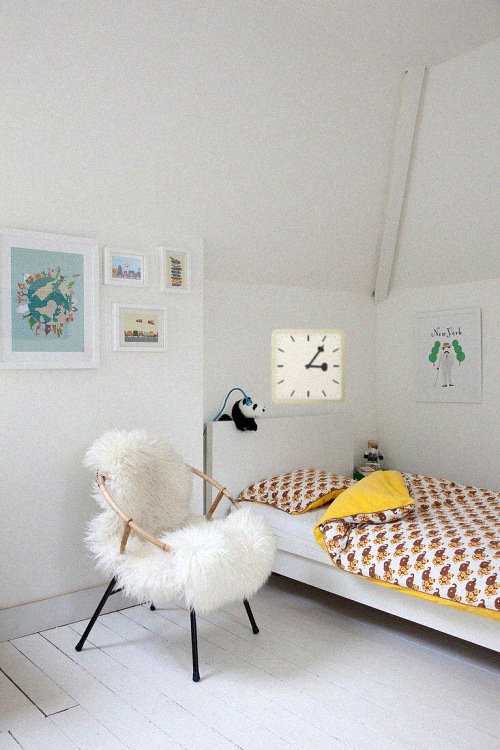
3:06
